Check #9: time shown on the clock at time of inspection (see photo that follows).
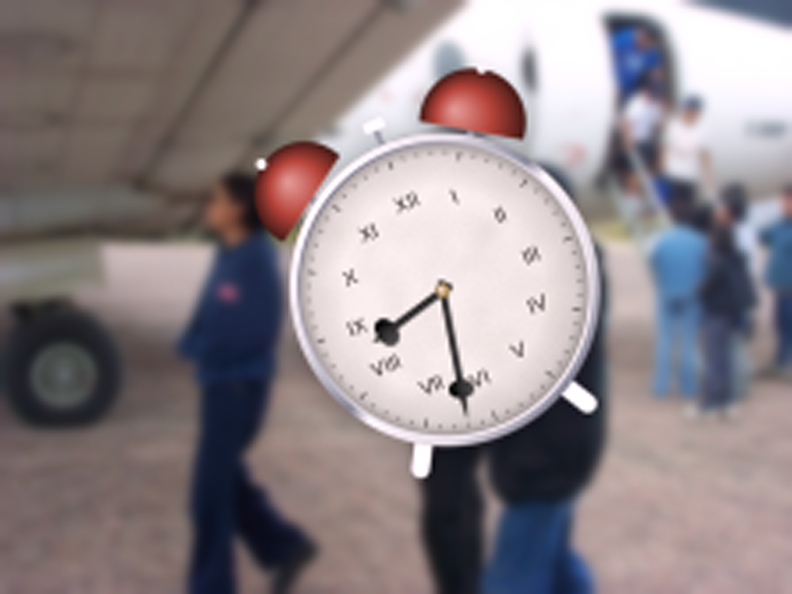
8:32
